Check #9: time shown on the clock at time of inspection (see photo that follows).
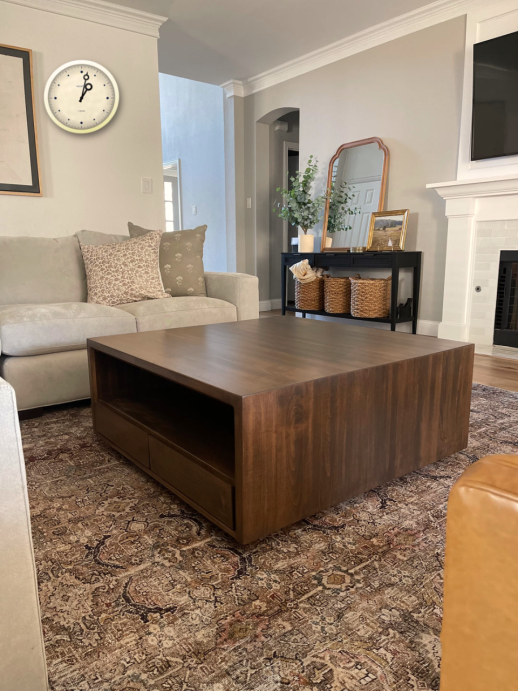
1:02
